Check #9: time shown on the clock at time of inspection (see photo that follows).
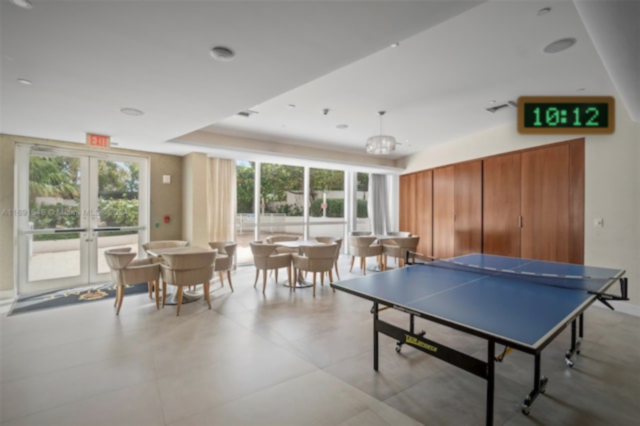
10:12
